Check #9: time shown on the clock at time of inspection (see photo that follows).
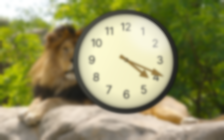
4:19
